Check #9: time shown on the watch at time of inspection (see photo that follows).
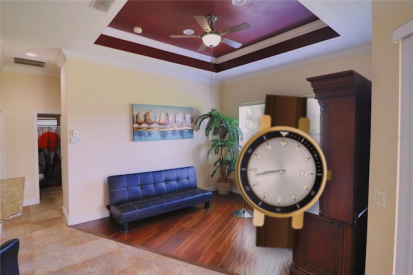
8:43
